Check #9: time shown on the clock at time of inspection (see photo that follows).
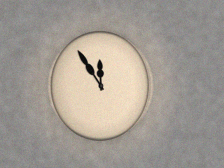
11:54
